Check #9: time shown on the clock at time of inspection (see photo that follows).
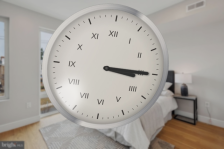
3:15
